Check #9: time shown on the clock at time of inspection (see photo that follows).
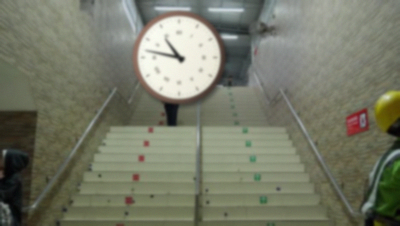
10:47
